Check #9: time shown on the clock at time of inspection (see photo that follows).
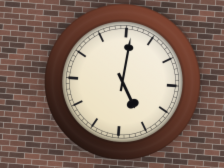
5:01
